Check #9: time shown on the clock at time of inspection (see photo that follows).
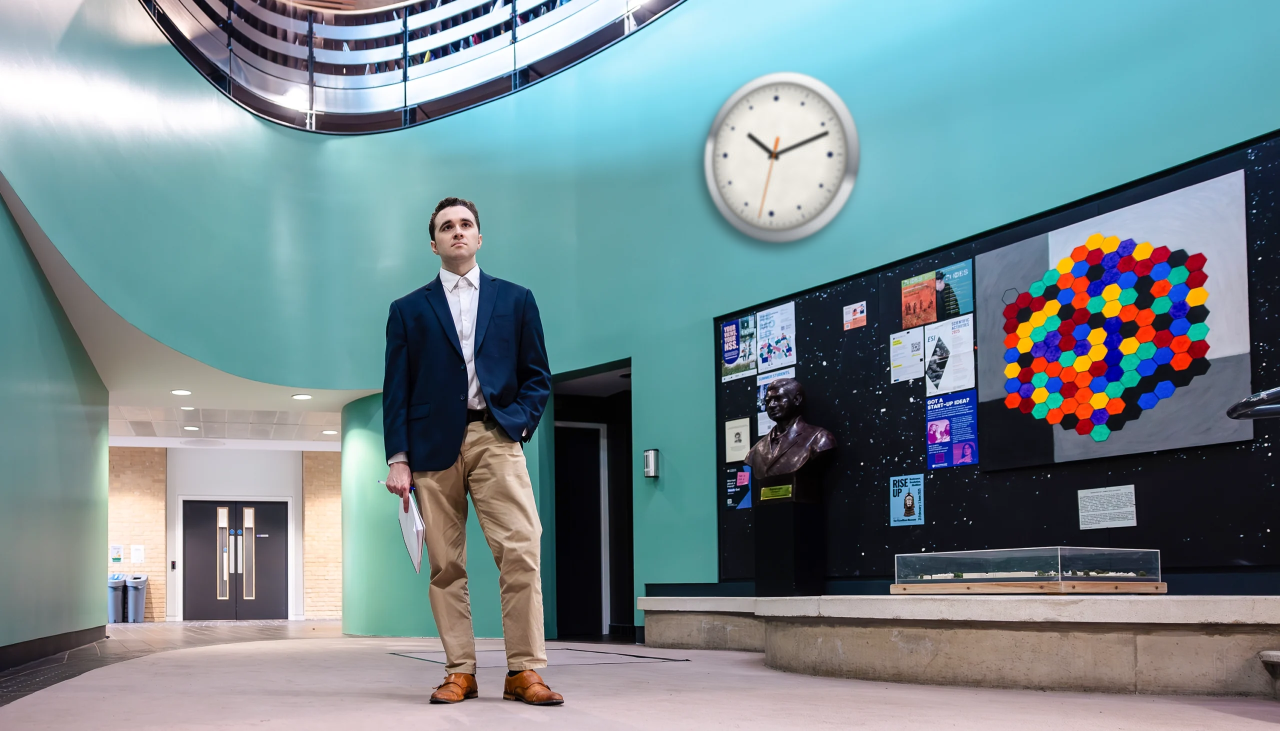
10:11:32
